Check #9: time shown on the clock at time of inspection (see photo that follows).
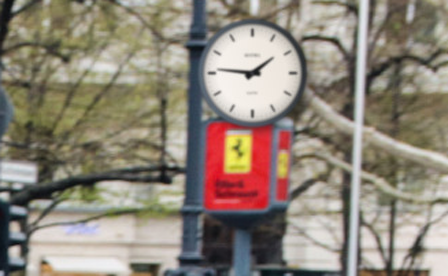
1:46
